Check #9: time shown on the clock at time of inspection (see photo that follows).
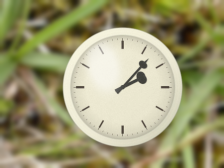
2:07
